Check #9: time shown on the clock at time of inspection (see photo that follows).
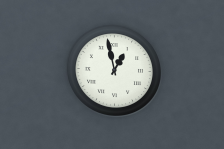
12:58
